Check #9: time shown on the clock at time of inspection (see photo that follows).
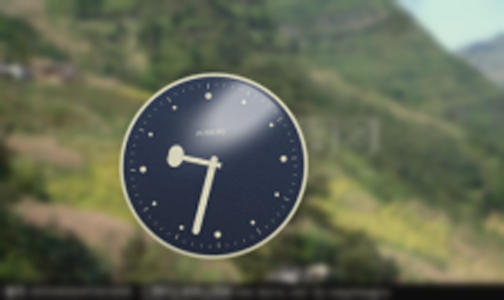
9:33
